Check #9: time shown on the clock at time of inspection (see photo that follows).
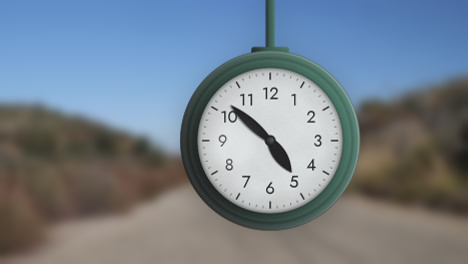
4:52
